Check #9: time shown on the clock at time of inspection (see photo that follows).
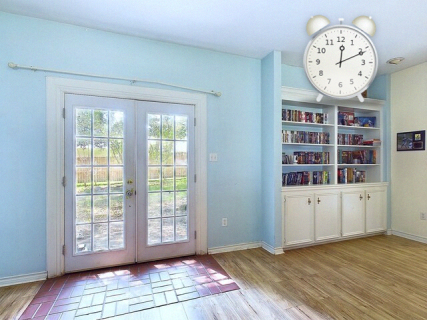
12:11
